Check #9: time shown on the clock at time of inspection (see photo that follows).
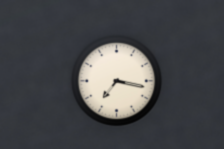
7:17
